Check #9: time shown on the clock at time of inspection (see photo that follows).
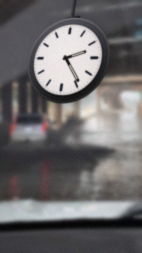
2:24
